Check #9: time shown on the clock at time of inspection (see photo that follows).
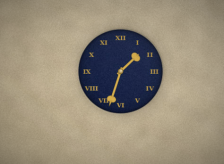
1:33
